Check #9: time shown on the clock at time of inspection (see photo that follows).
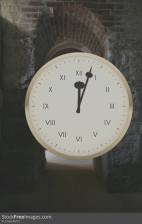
12:03
